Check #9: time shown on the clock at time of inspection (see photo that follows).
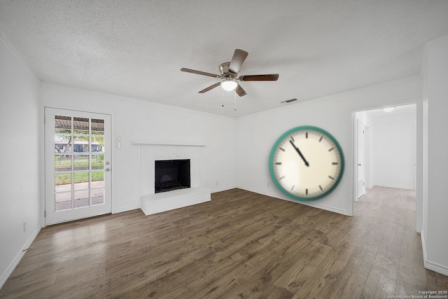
10:54
